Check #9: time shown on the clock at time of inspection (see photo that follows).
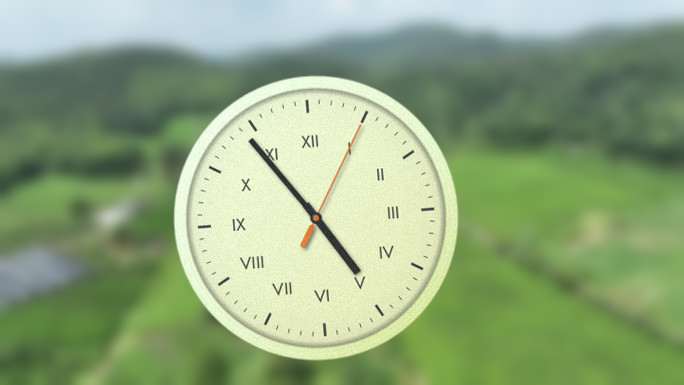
4:54:05
